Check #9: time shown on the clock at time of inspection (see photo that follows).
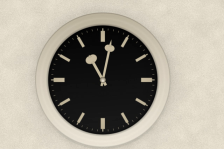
11:02
